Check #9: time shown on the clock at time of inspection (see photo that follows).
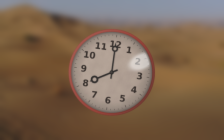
8:00
